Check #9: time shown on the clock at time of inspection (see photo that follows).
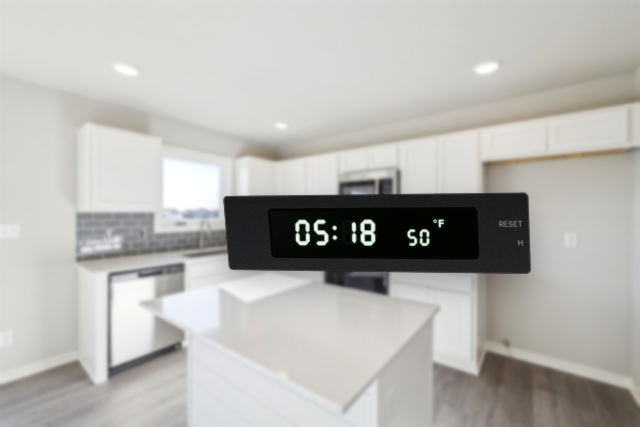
5:18
